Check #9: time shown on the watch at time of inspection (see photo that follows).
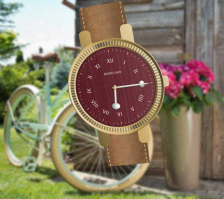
6:15
